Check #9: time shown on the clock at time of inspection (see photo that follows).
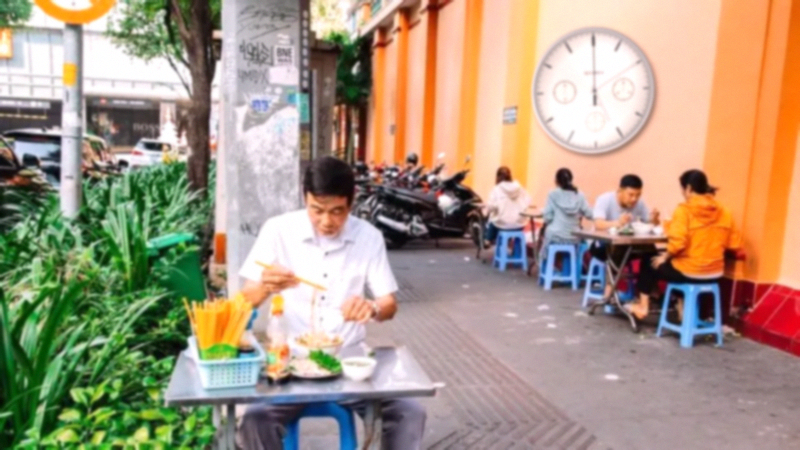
5:10
